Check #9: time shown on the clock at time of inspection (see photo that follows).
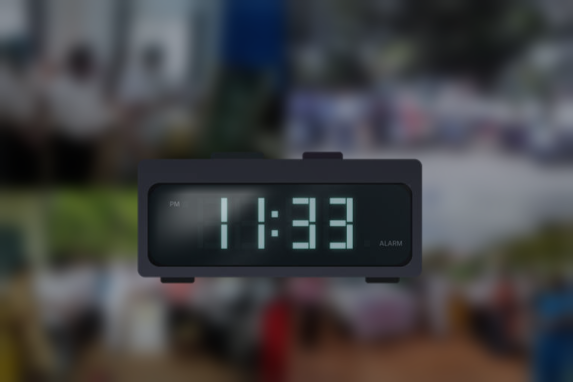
11:33
